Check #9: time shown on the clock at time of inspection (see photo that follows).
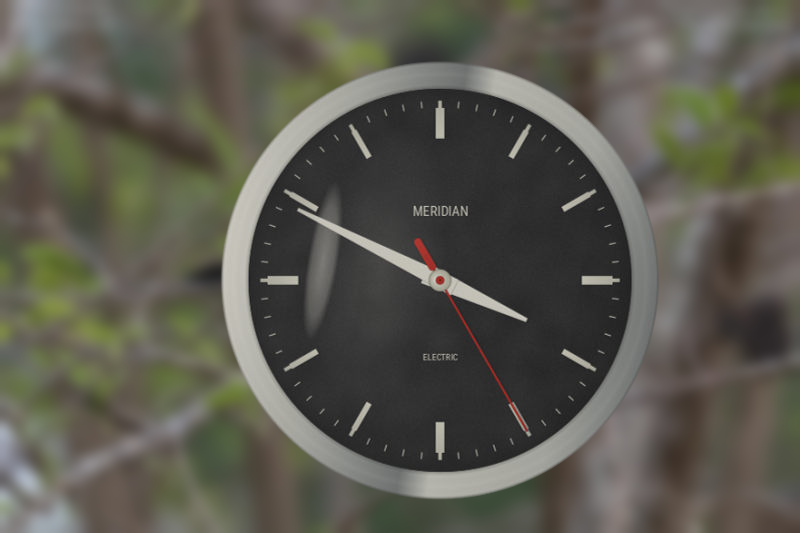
3:49:25
